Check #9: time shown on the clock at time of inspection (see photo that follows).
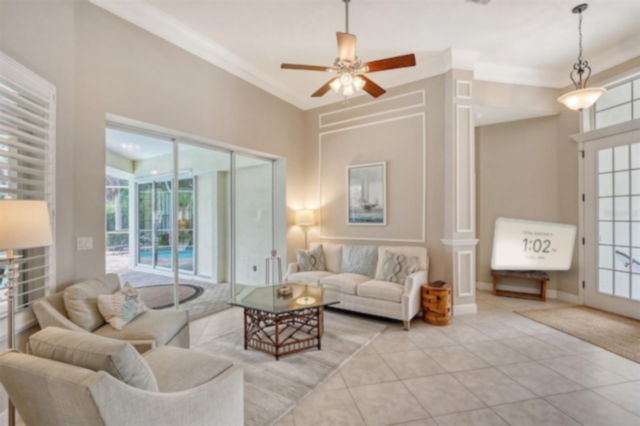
1:02
